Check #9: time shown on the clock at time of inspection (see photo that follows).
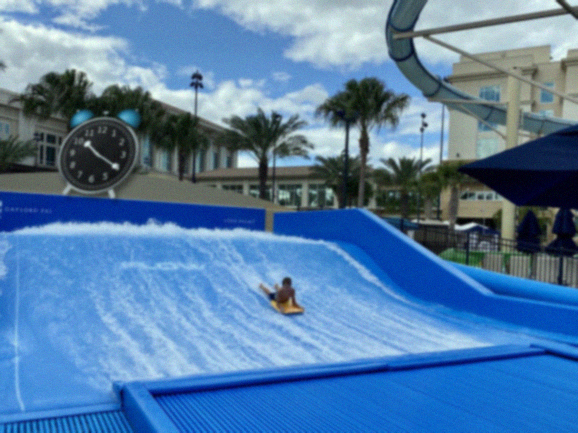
10:20
